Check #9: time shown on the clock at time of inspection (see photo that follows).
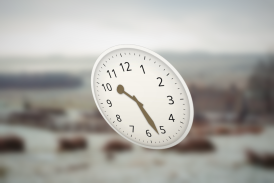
10:27
